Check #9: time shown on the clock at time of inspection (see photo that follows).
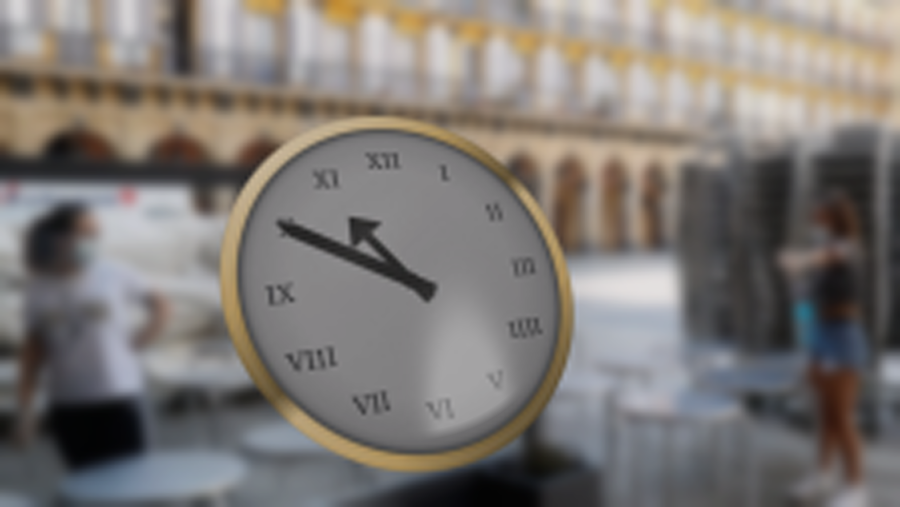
10:50
